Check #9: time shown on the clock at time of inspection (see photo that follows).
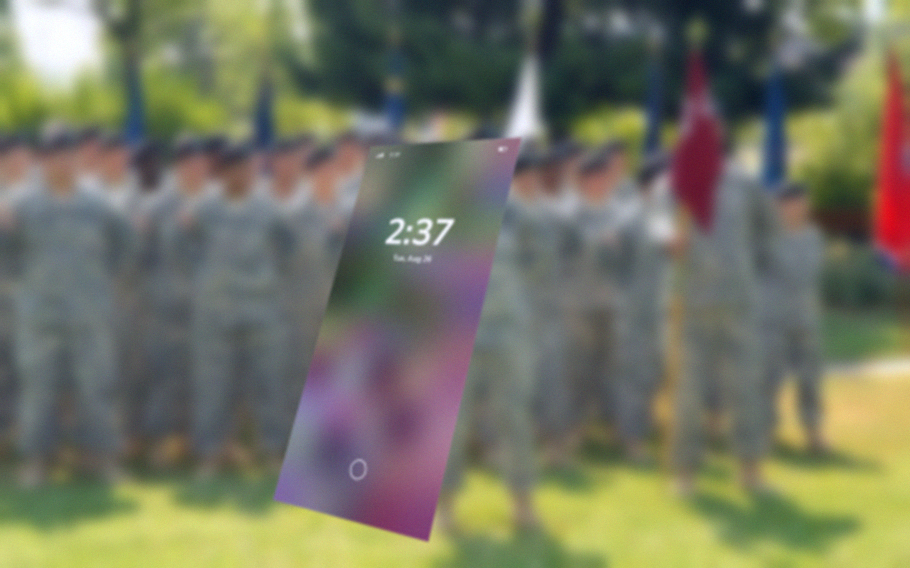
2:37
